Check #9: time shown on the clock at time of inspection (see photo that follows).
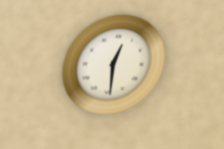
12:29
